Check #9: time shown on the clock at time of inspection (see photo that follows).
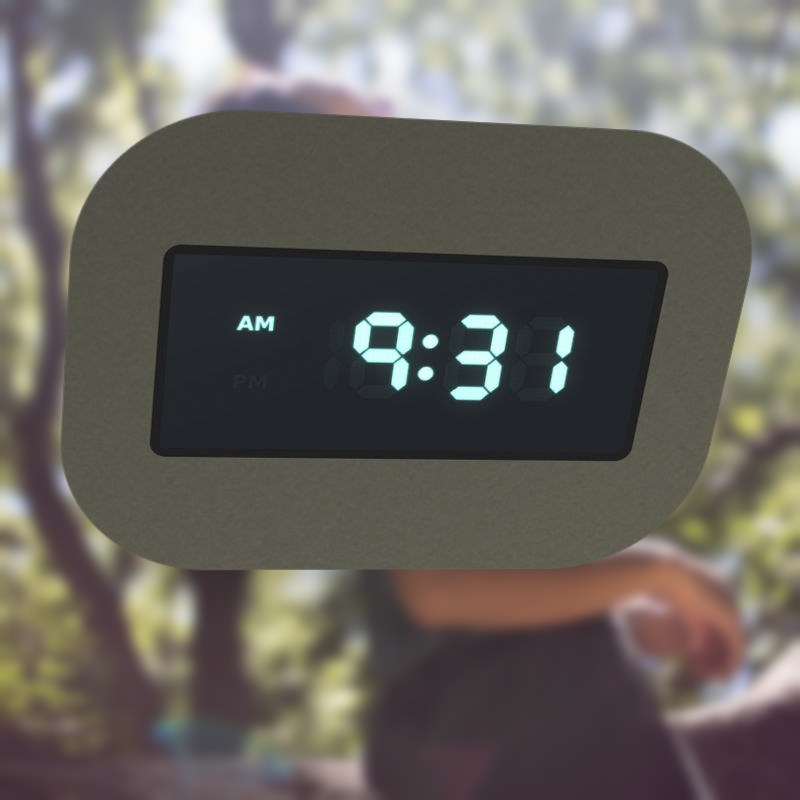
9:31
